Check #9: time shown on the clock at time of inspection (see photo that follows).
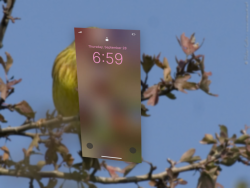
6:59
